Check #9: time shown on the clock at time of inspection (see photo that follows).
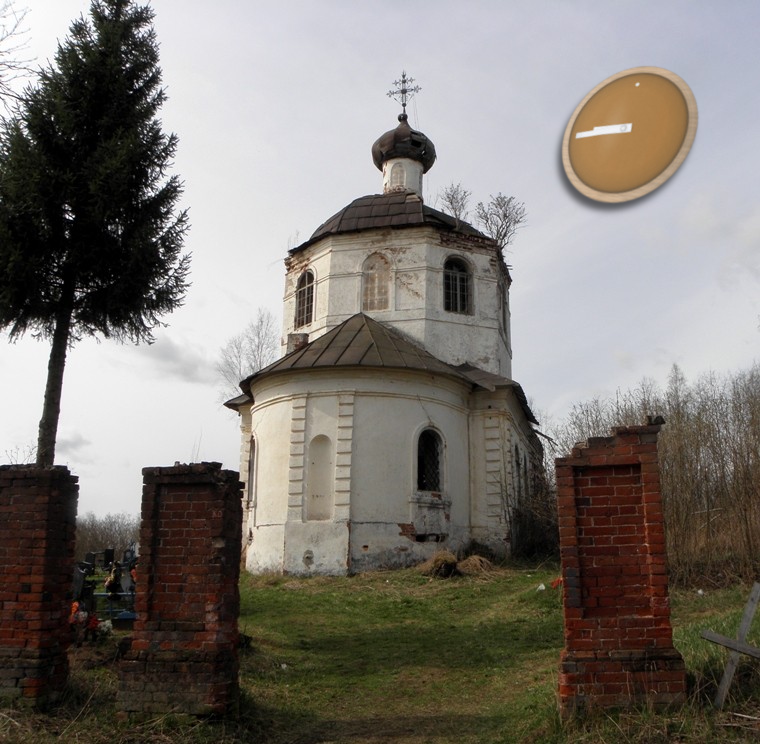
8:43
